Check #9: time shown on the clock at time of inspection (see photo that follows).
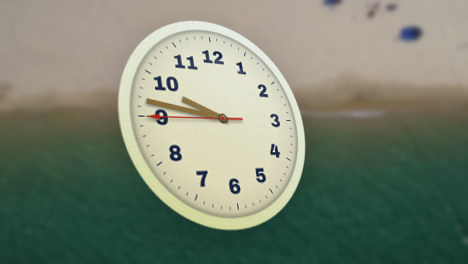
9:46:45
